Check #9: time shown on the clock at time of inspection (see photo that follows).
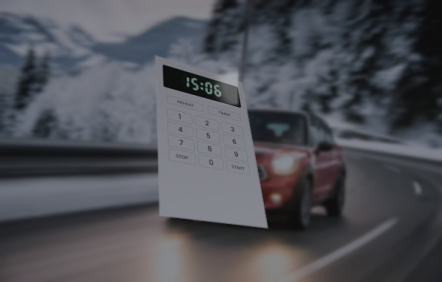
15:06
